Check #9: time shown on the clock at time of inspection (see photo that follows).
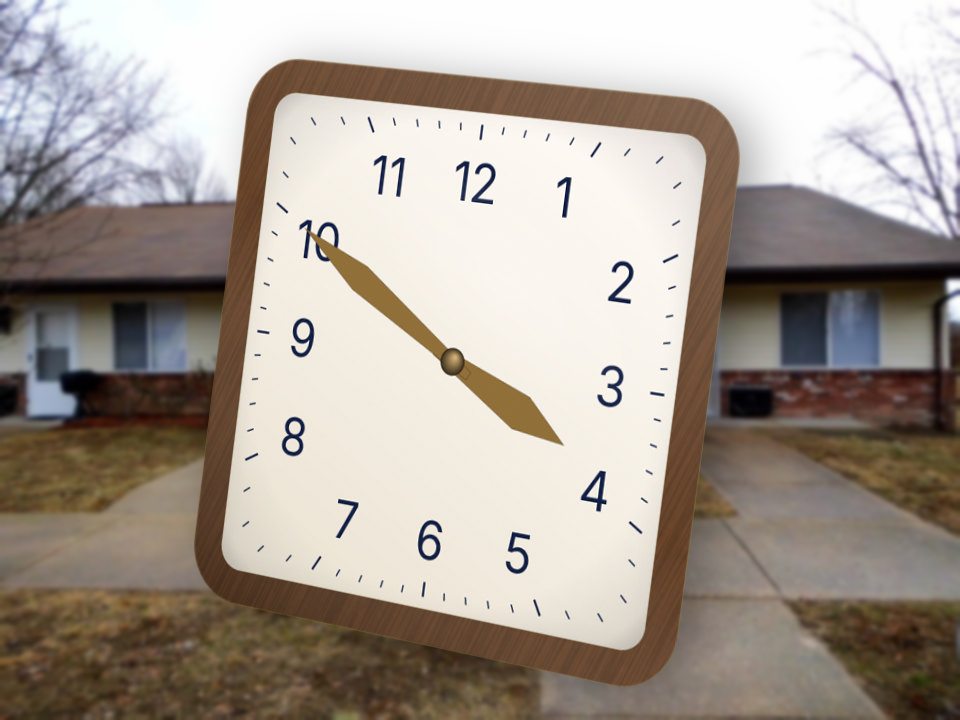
3:50
